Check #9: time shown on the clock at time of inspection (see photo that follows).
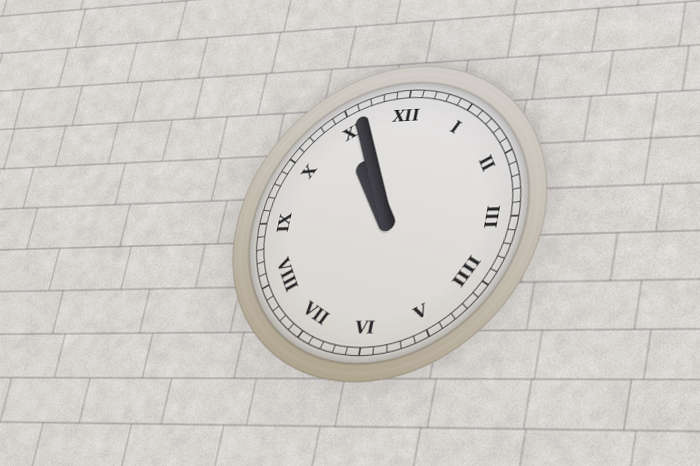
10:56
